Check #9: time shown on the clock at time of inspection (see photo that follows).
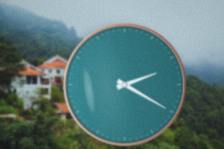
2:20
